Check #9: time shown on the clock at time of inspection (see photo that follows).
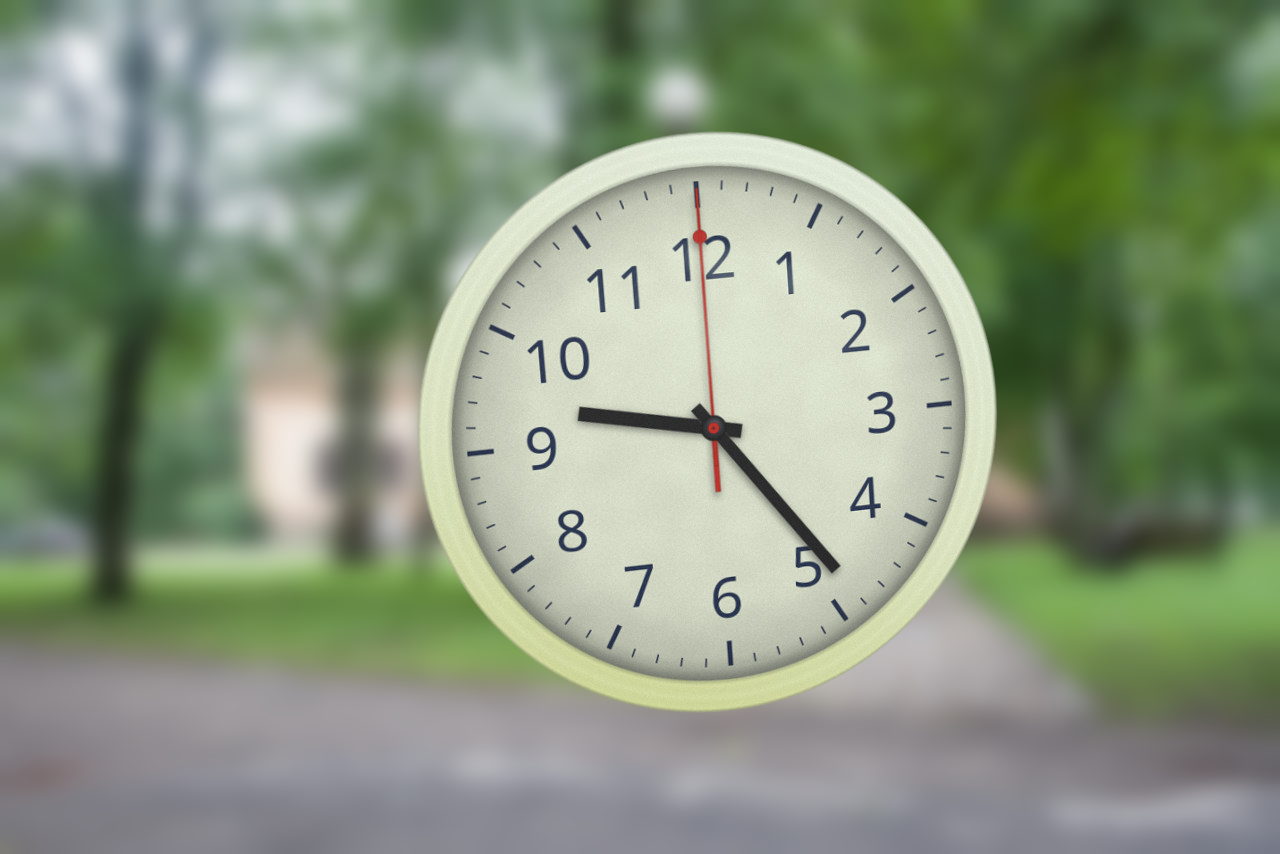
9:24:00
